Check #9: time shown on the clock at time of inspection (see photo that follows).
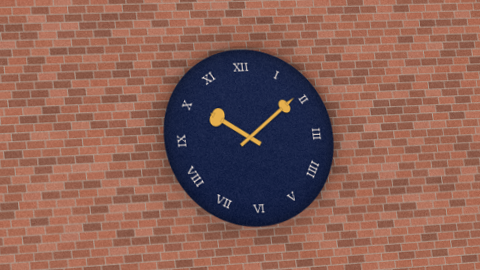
10:09
